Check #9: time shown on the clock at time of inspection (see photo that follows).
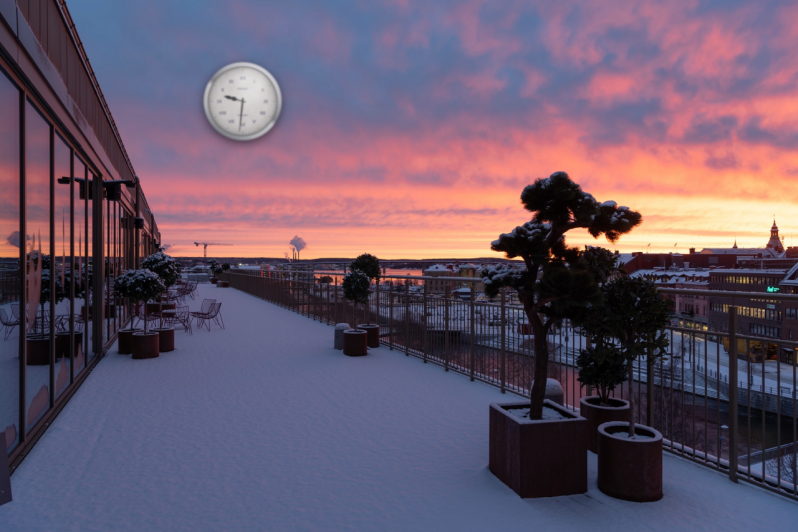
9:31
